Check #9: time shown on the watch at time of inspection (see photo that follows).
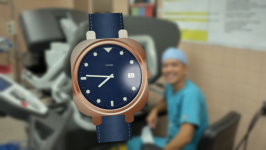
7:46
